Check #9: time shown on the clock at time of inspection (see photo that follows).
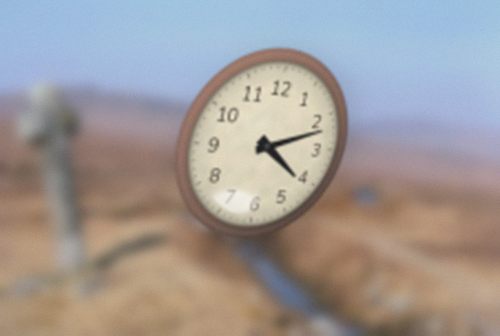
4:12
